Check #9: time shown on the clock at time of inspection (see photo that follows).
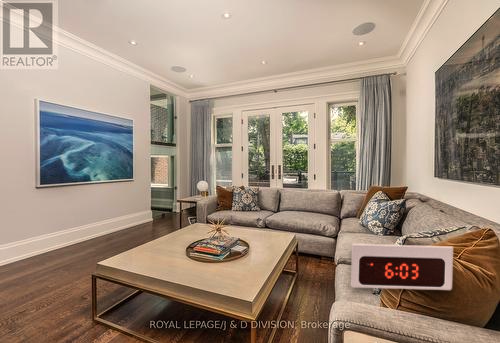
6:03
